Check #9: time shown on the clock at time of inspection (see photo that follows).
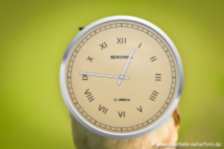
12:46
